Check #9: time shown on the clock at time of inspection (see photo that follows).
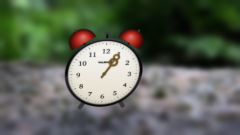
1:05
